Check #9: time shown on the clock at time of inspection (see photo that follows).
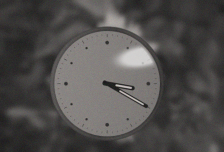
3:20
